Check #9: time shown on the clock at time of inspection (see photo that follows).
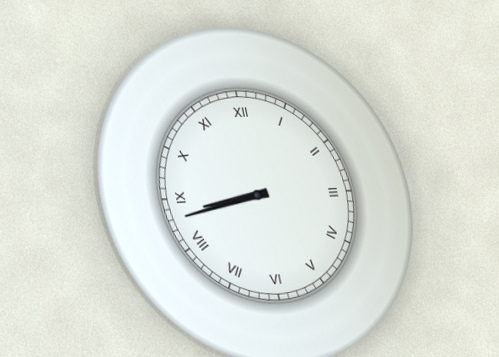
8:43
